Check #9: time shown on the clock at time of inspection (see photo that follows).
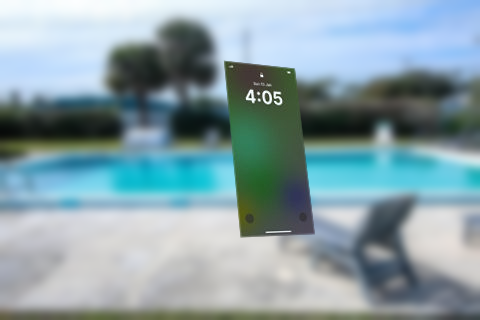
4:05
